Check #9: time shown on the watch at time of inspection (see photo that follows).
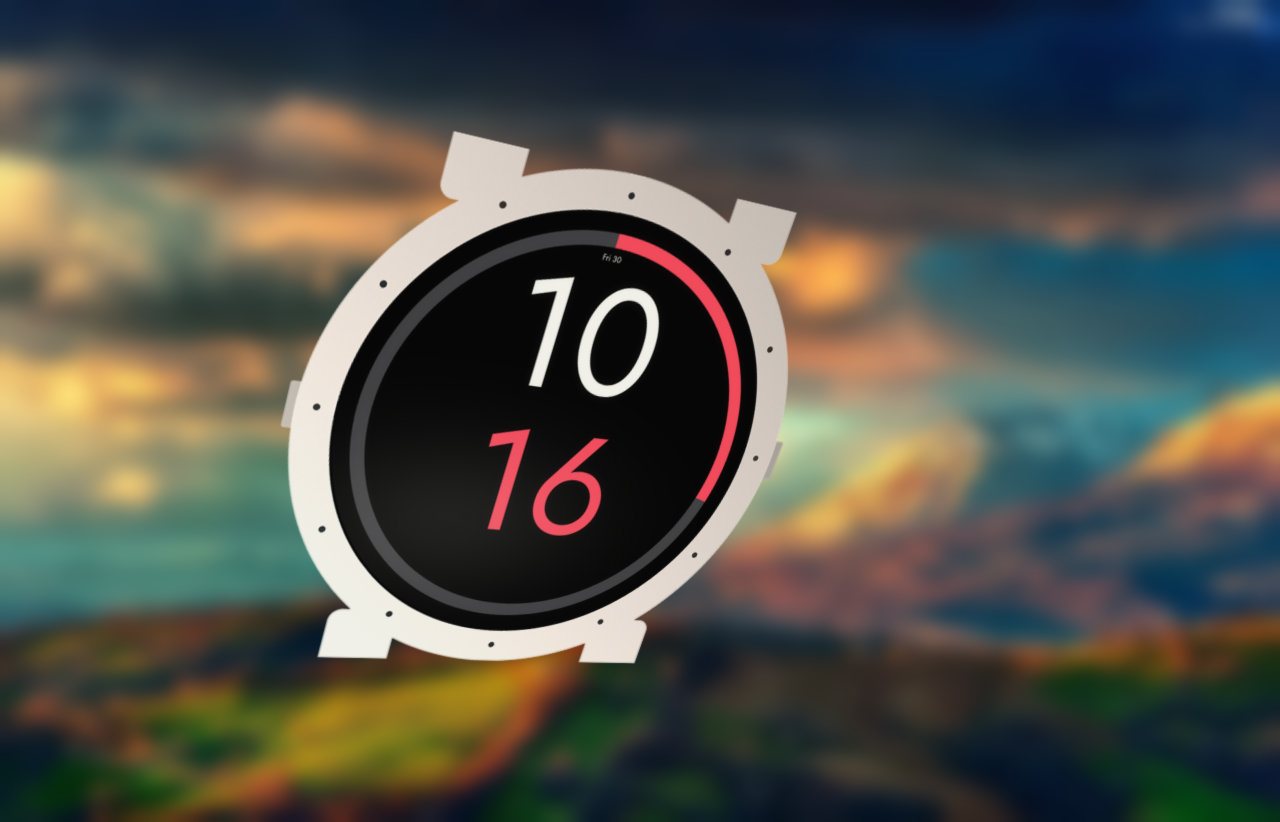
10:16
